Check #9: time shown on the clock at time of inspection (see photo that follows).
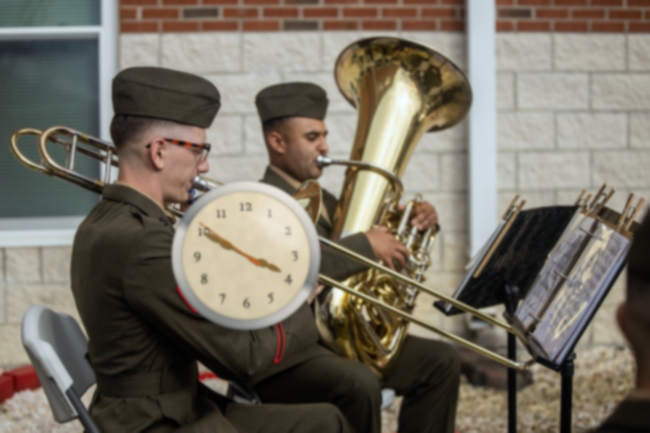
3:49:51
